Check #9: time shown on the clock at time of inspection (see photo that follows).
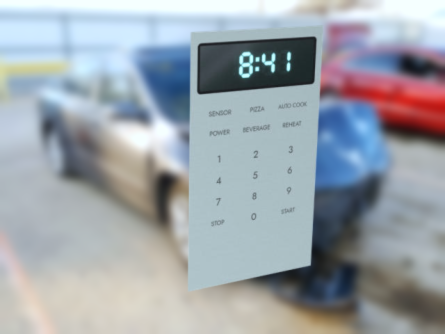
8:41
